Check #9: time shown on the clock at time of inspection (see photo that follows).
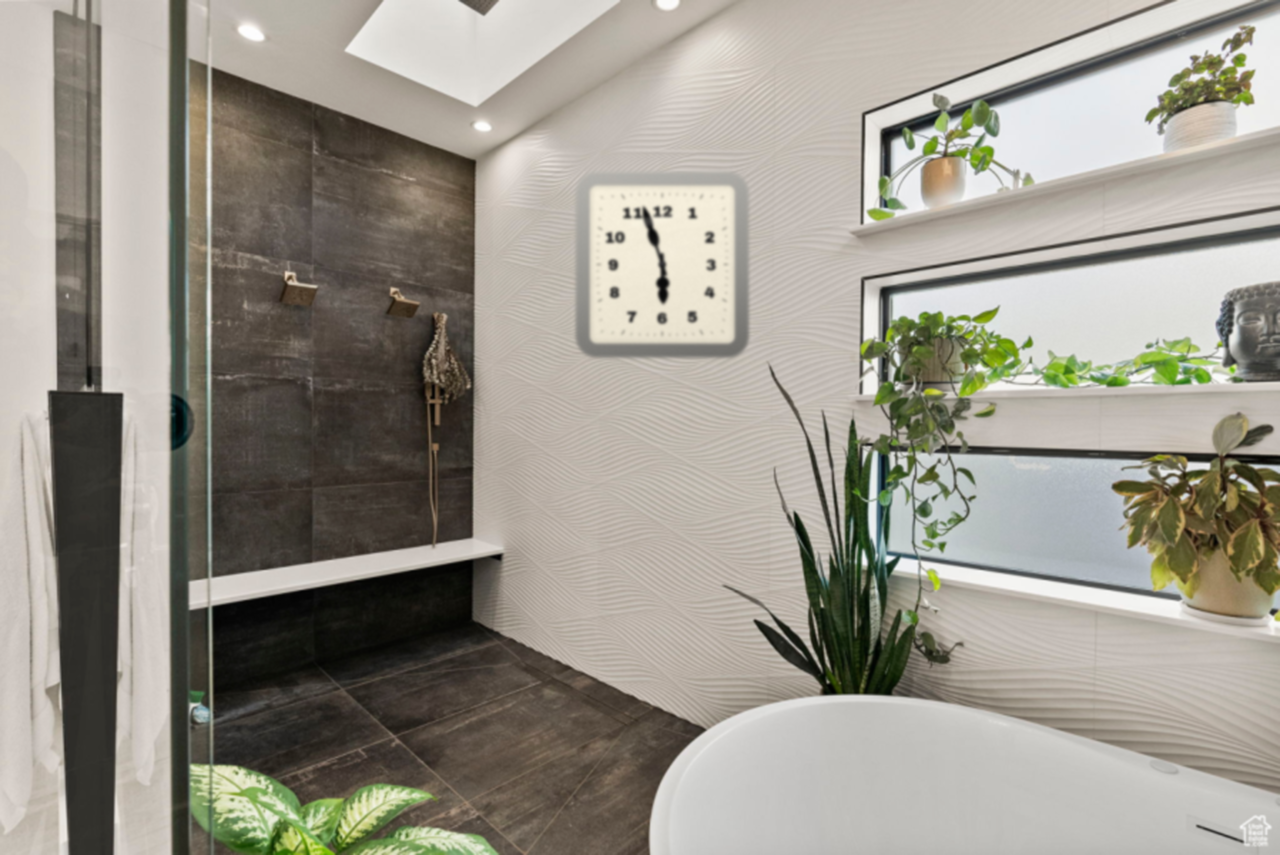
5:57
